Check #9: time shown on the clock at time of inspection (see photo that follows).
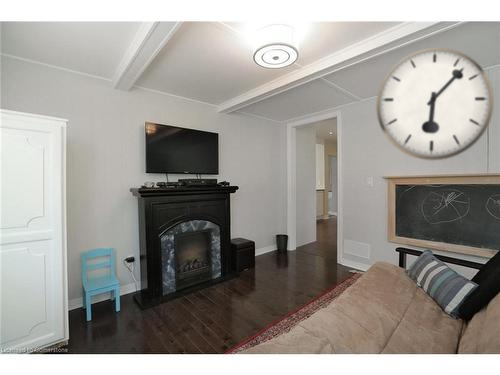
6:07
